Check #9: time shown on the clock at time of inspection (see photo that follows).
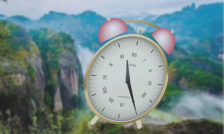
11:25
